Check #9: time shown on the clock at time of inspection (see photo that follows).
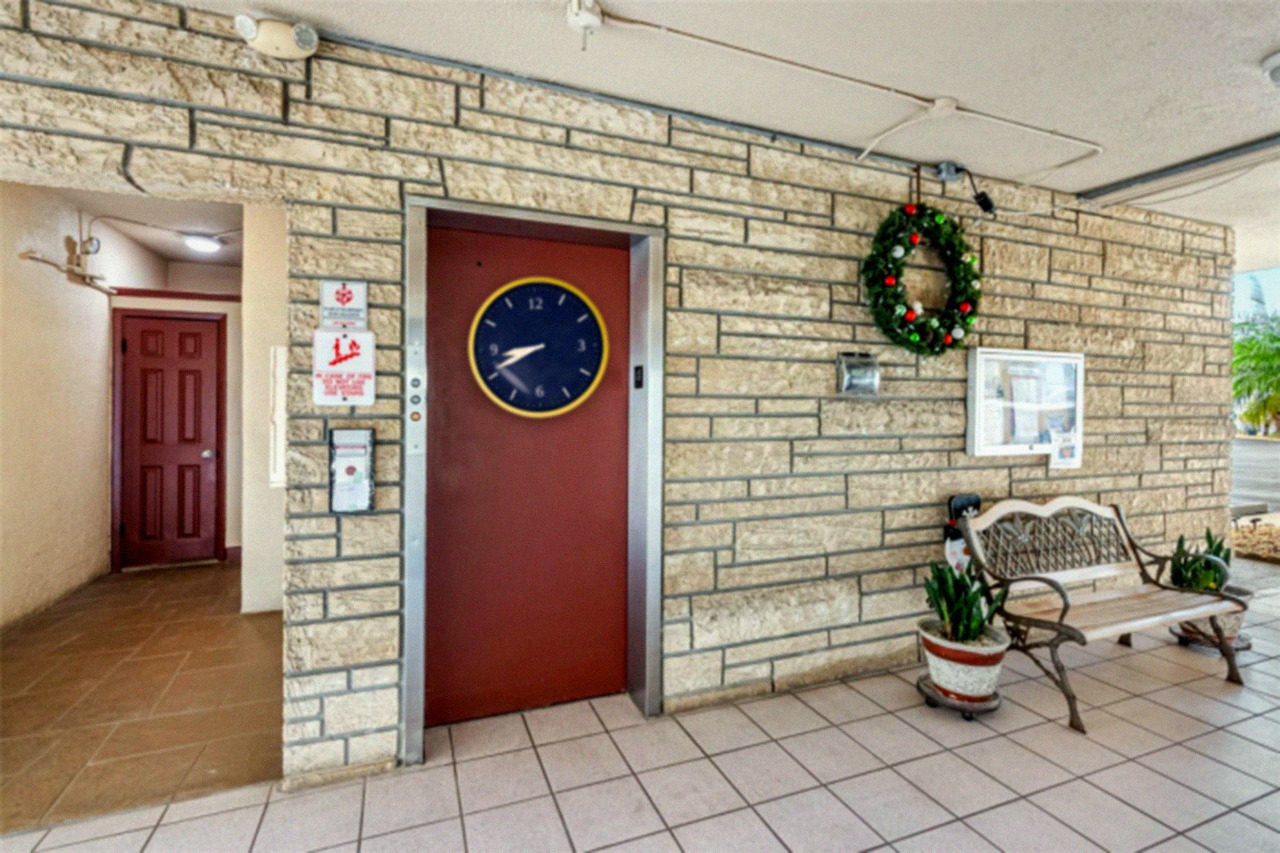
8:41
